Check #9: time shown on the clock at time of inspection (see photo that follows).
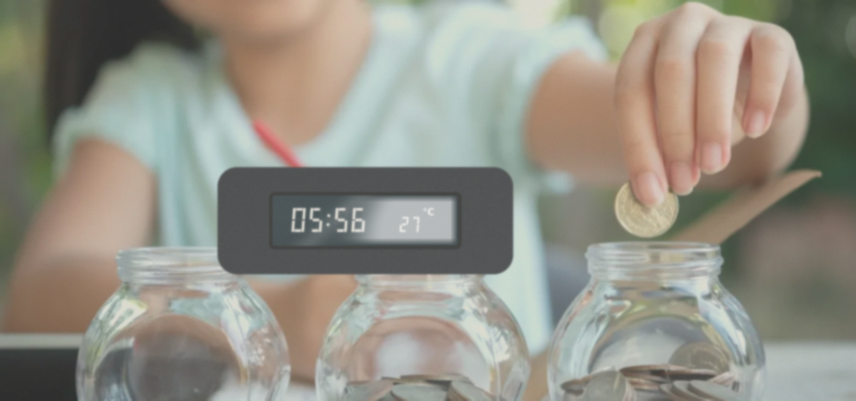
5:56
